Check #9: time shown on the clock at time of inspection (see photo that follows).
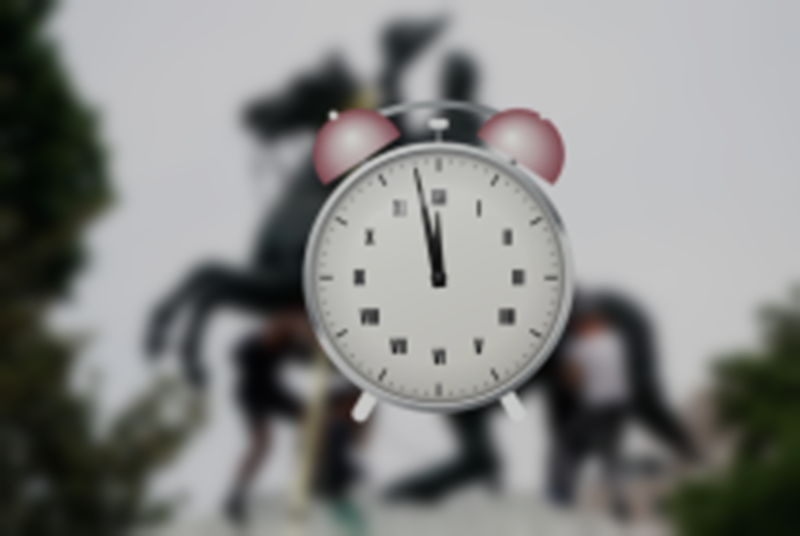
11:58
